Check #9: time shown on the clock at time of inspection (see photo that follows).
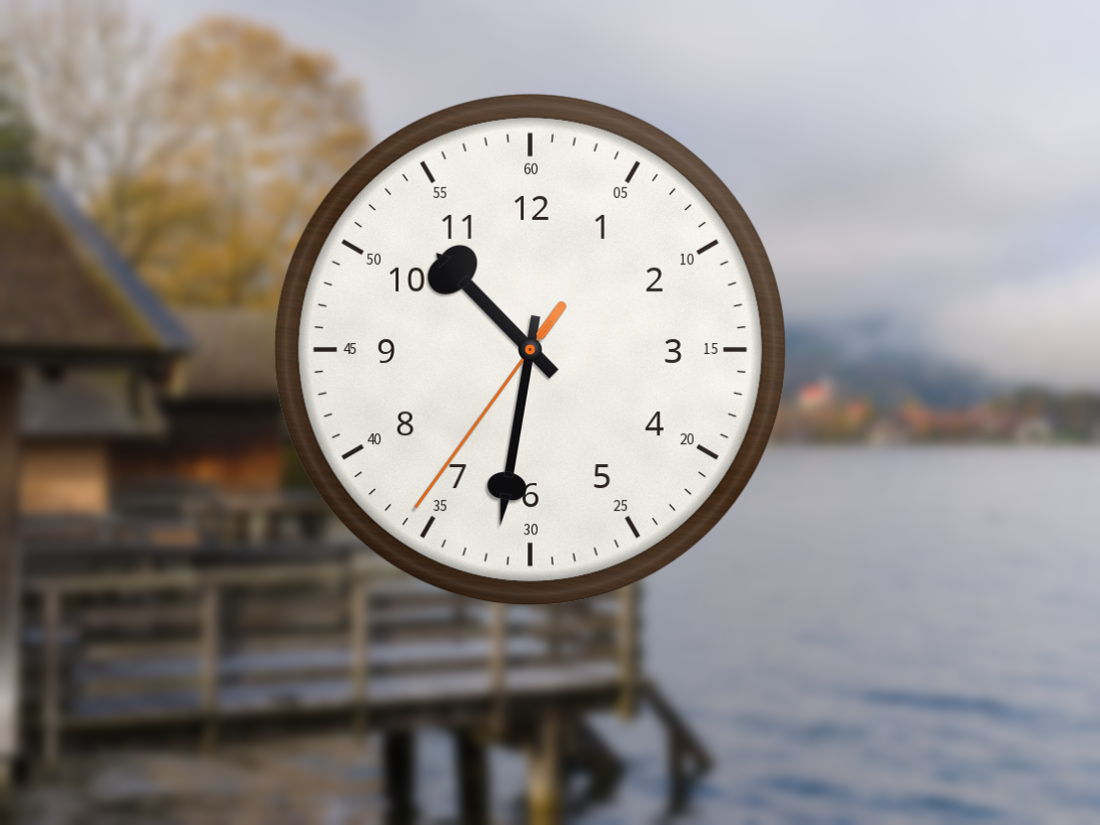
10:31:36
